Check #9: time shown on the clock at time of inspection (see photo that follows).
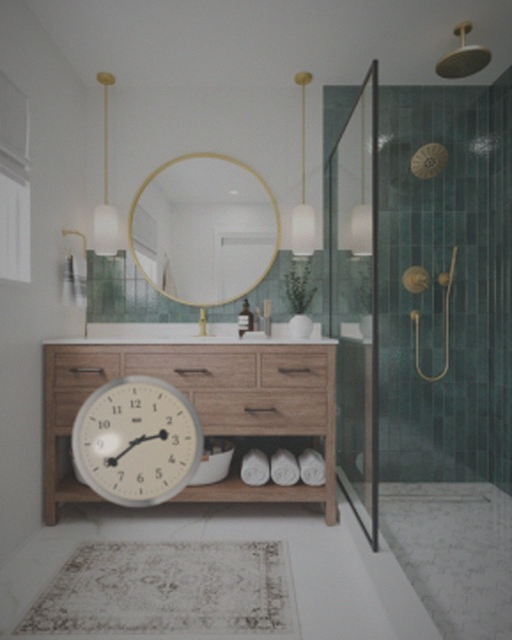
2:39
